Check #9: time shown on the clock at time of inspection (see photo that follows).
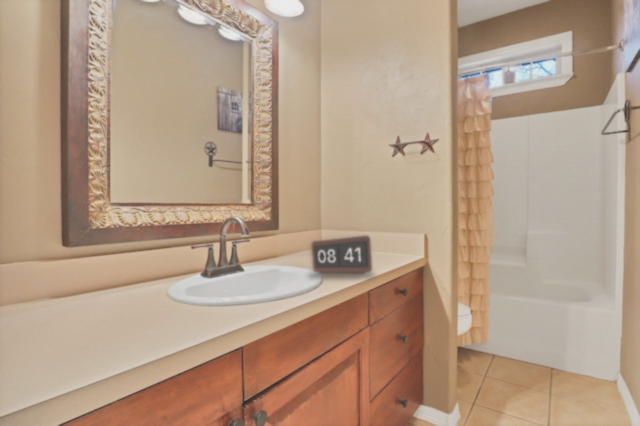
8:41
